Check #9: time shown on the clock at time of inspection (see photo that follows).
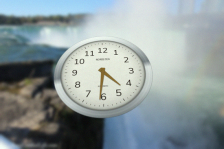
4:31
